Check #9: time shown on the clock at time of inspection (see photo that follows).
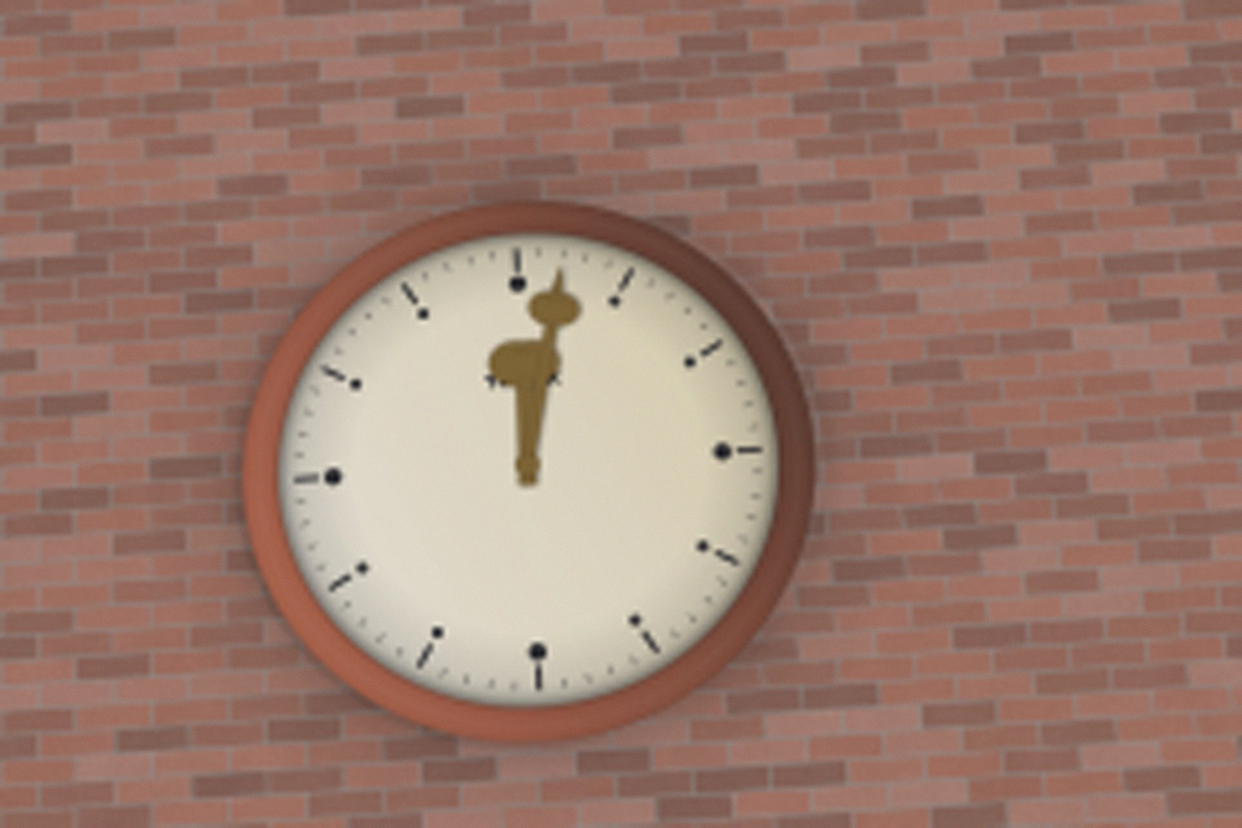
12:02
